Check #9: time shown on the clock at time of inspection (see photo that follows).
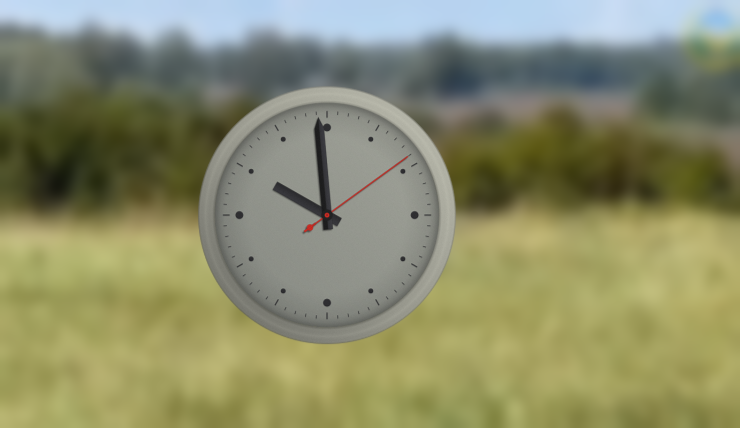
9:59:09
